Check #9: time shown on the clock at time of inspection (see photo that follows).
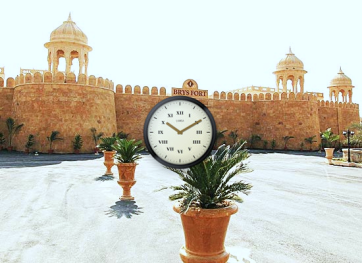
10:10
